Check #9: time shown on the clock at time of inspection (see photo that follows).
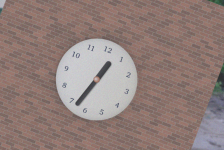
12:33
